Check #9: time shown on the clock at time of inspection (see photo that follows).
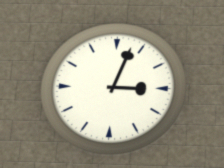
3:03
